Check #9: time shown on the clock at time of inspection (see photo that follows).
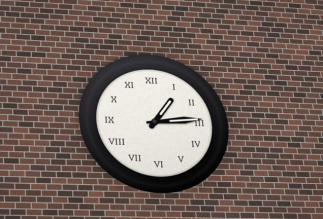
1:14
